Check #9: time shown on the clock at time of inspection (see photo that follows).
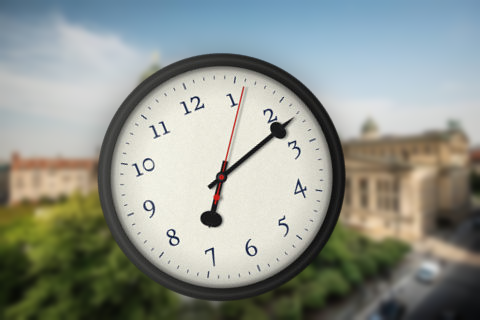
7:12:06
